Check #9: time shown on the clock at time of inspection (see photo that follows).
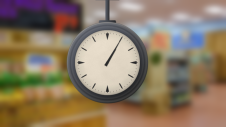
1:05
